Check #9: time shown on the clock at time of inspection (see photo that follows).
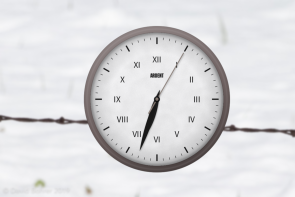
6:33:05
